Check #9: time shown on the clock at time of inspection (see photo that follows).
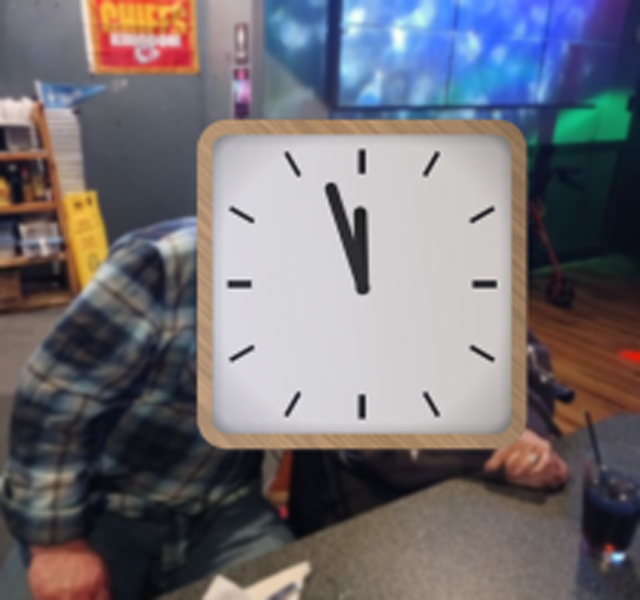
11:57
